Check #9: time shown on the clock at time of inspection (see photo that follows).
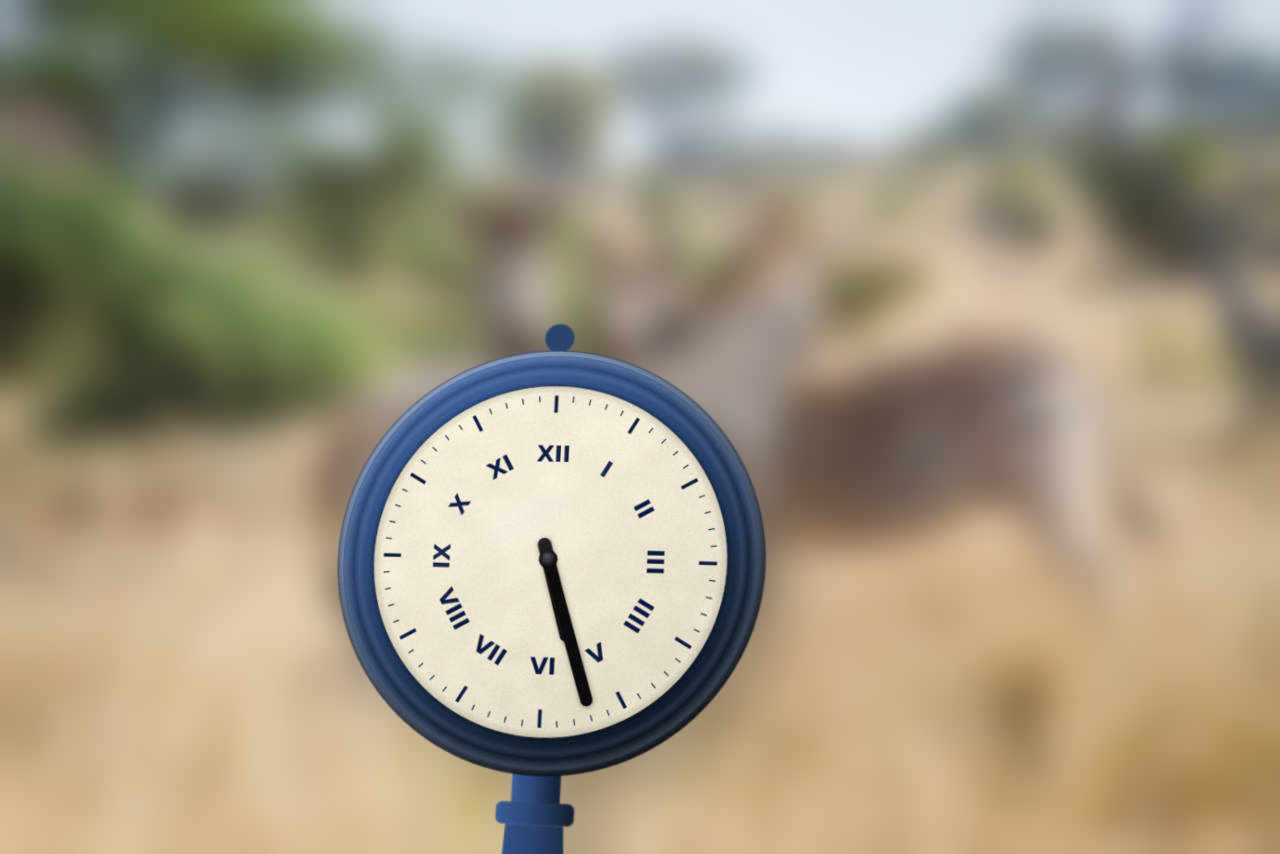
5:27
